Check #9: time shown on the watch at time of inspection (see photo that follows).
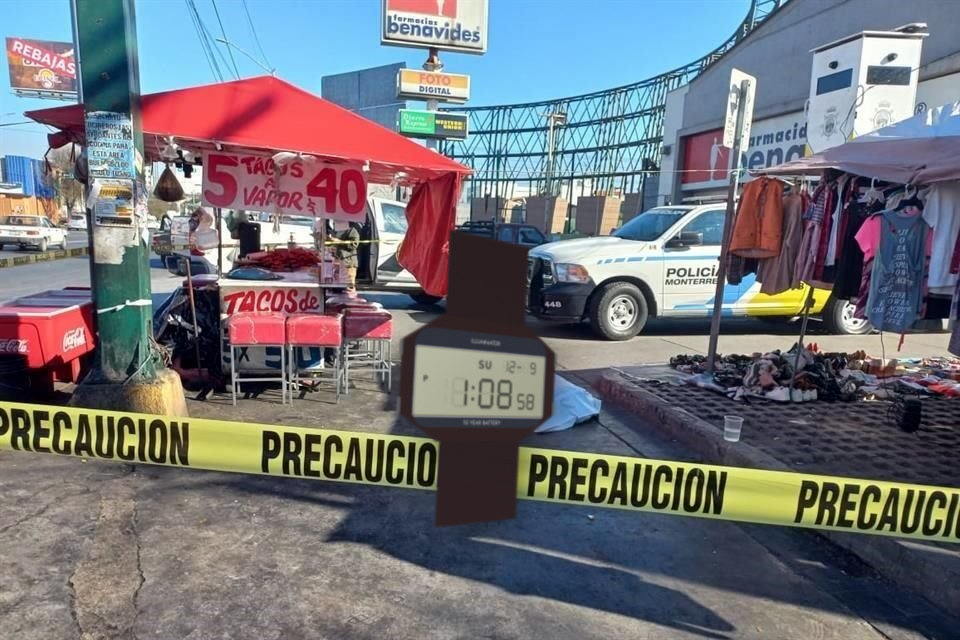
1:08:58
